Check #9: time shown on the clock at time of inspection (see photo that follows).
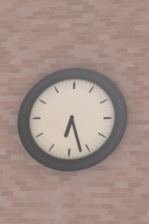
6:27
